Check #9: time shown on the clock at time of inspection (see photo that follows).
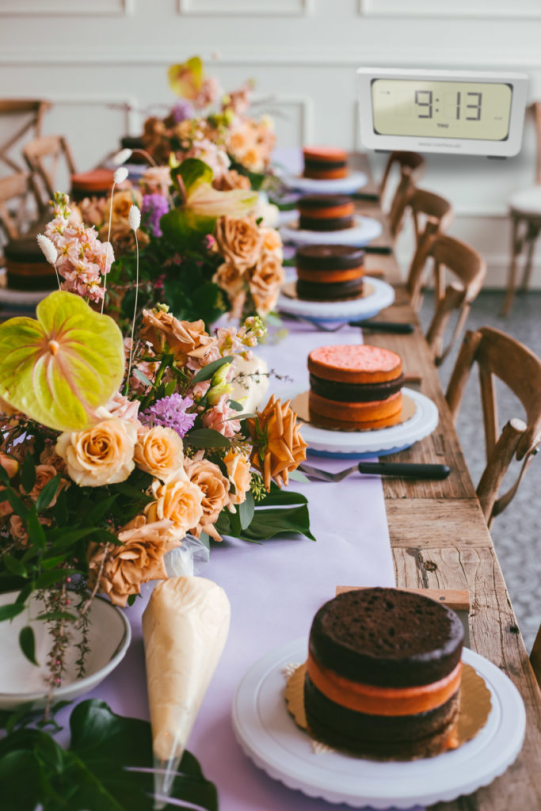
9:13
